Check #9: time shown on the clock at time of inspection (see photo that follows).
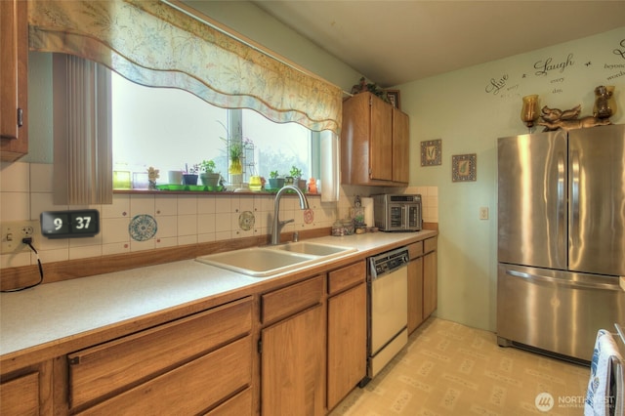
9:37
